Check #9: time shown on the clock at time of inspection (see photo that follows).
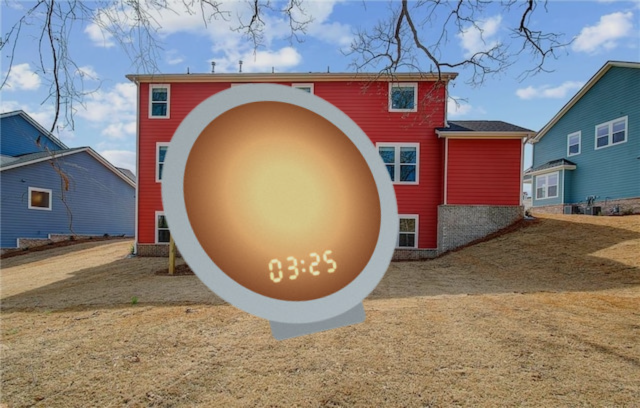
3:25
